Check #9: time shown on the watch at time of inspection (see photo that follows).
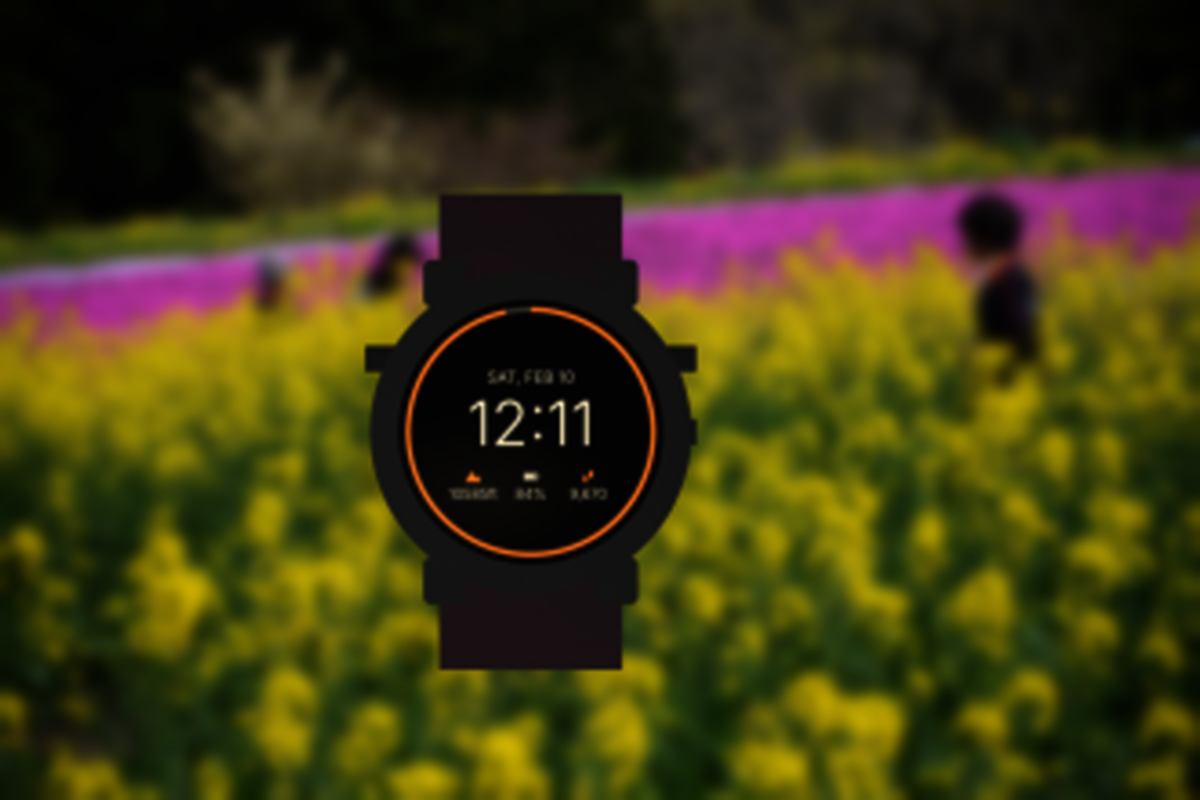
12:11
